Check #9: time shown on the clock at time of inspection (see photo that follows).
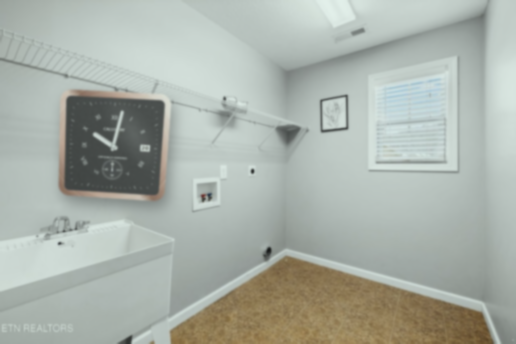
10:02
